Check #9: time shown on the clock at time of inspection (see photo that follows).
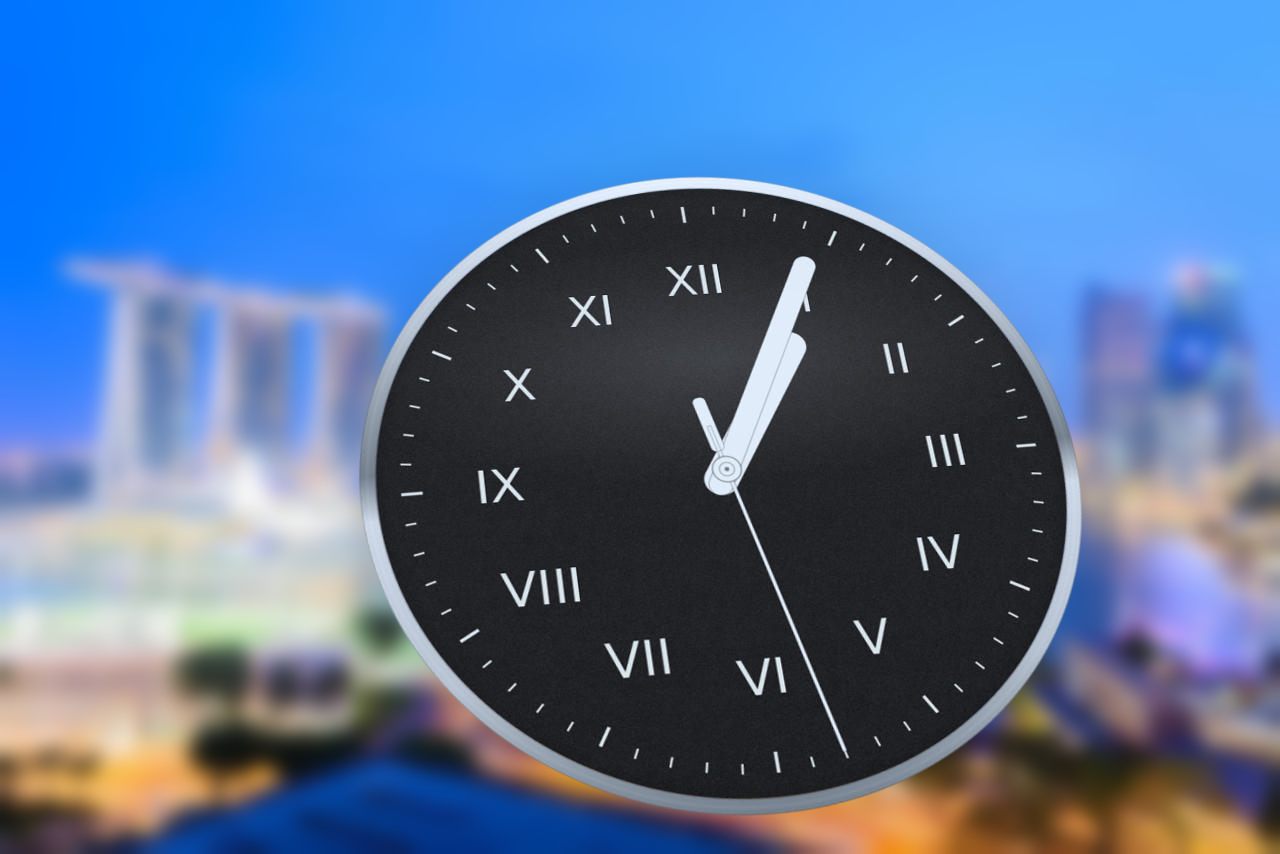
1:04:28
